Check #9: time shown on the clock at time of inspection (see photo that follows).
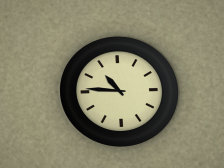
10:46
